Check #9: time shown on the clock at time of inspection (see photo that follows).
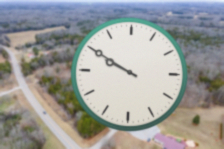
9:50
